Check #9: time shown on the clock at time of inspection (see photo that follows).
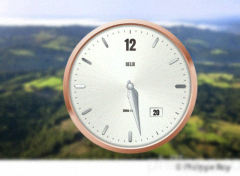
5:28
